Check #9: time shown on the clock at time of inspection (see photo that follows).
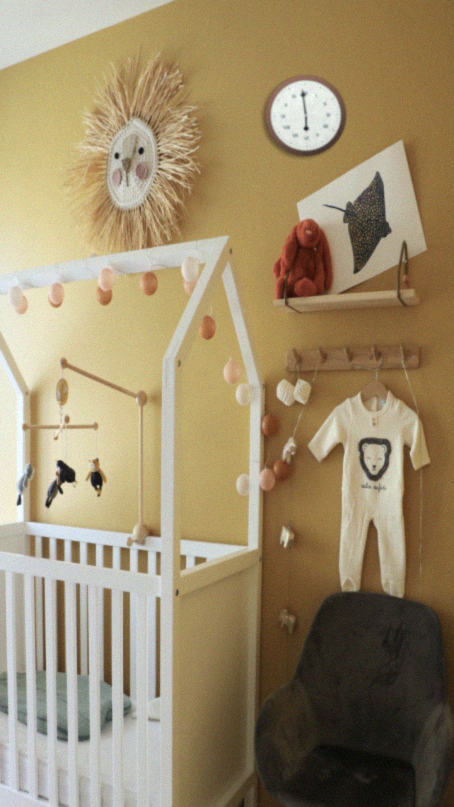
5:59
